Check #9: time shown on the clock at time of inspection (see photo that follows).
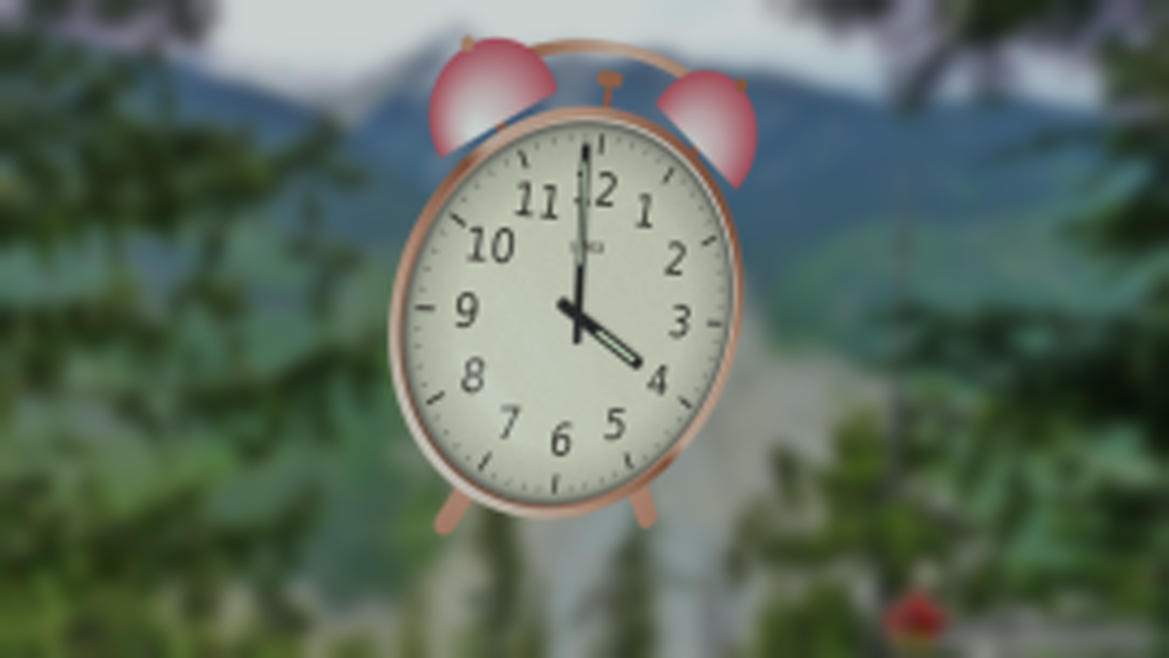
3:59
